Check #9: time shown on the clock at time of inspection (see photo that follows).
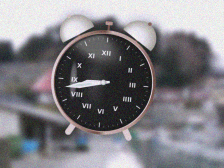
8:43
